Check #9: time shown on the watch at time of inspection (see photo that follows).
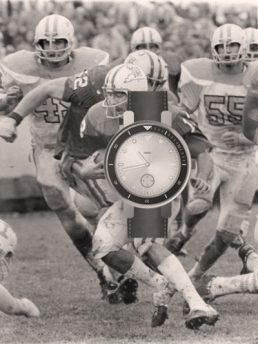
10:43
